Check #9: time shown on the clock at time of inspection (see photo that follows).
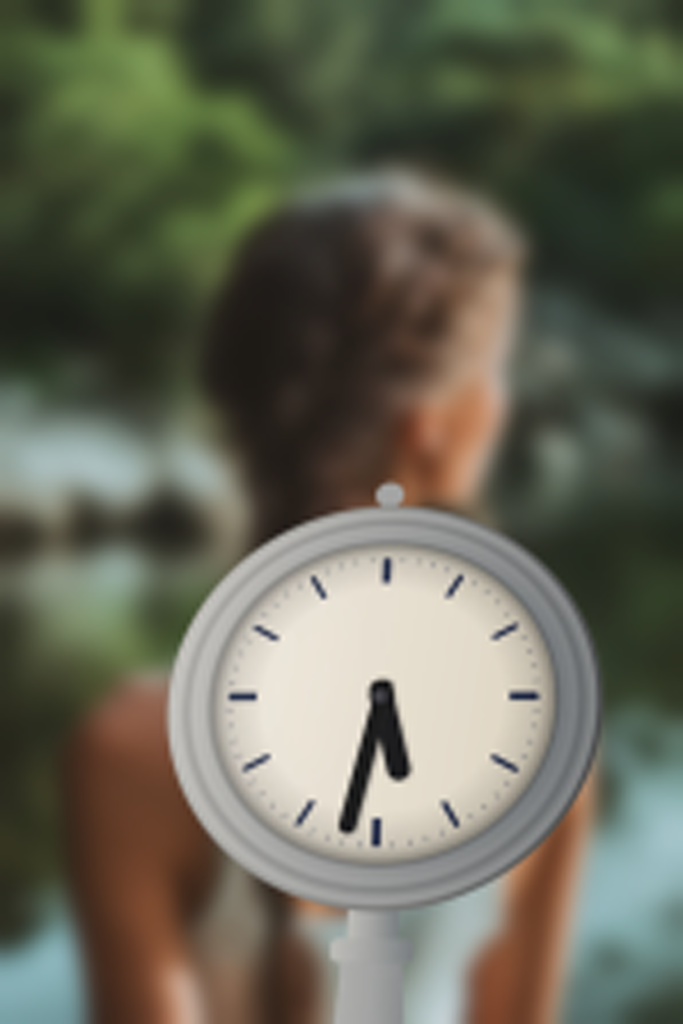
5:32
